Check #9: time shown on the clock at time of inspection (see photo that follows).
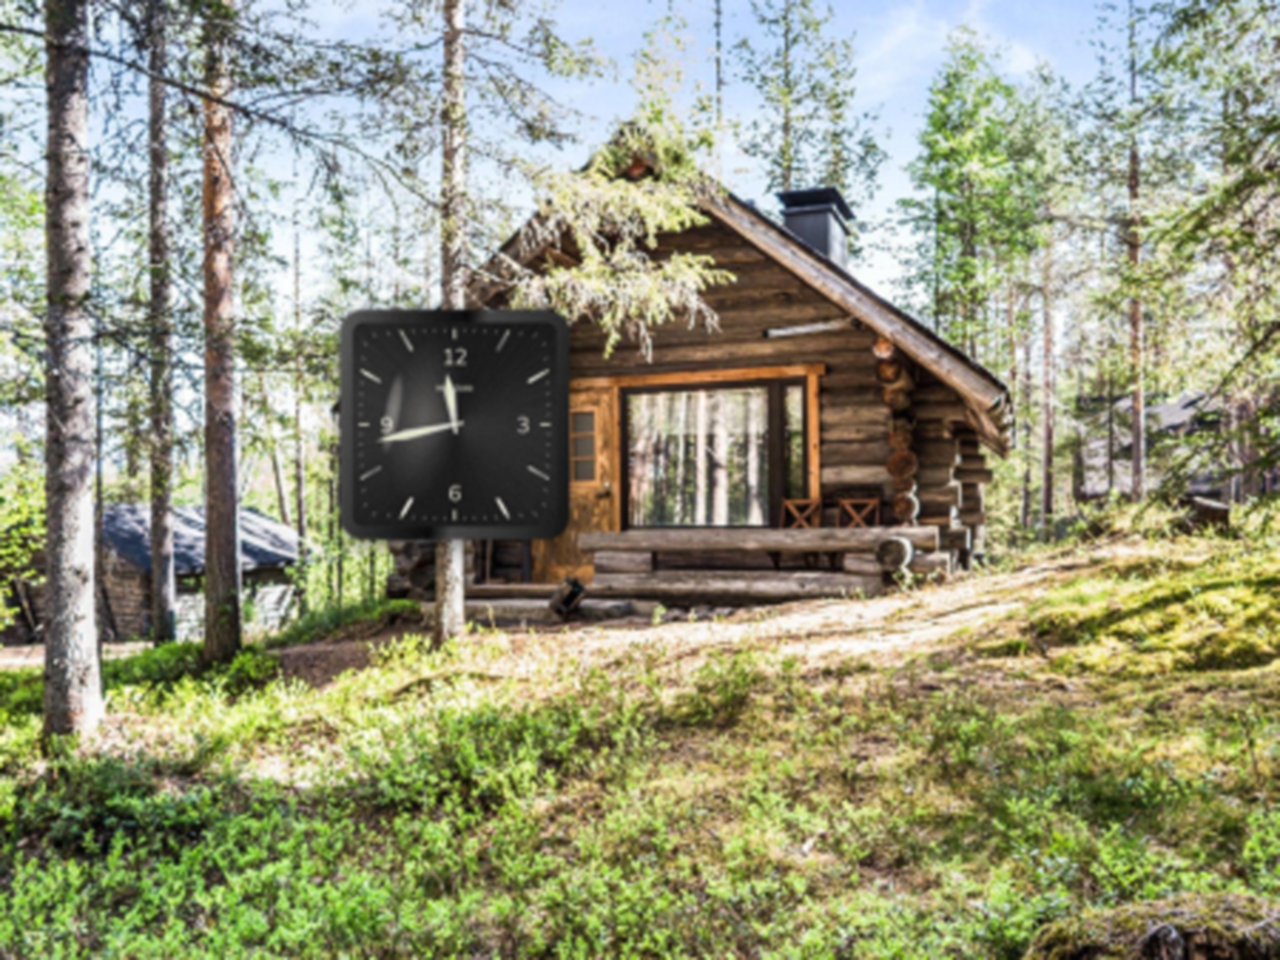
11:43
